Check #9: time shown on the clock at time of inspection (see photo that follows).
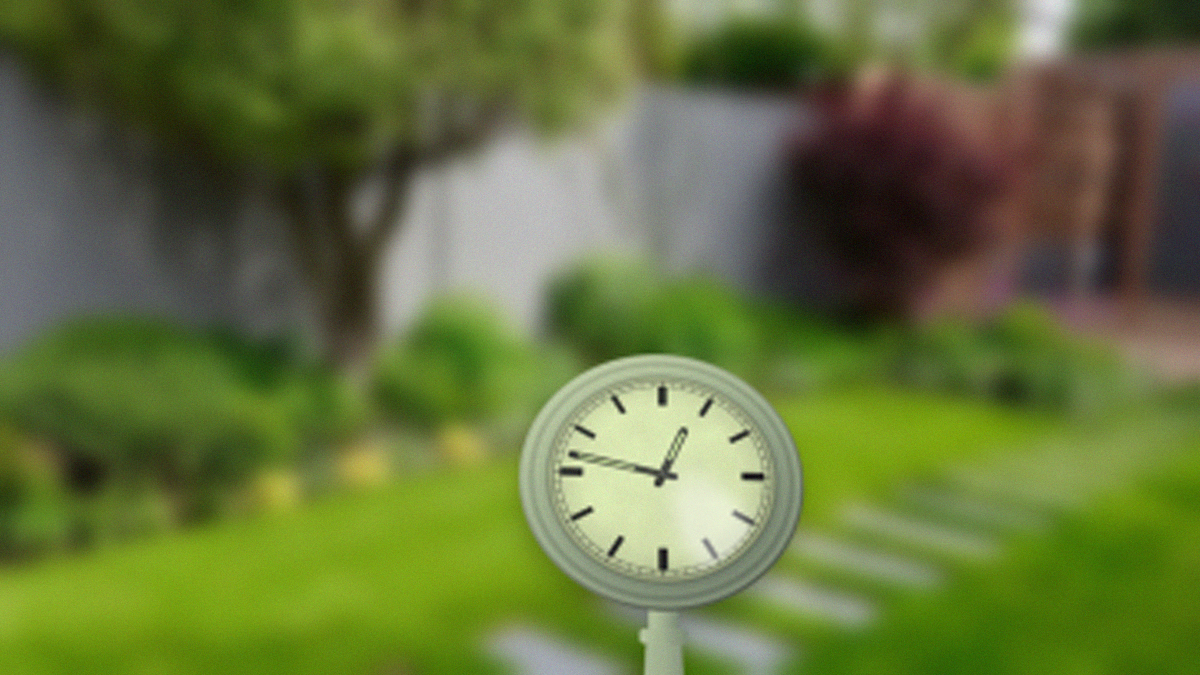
12:47
